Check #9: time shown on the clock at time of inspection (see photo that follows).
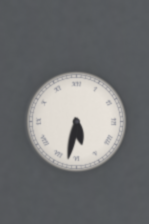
5:32
